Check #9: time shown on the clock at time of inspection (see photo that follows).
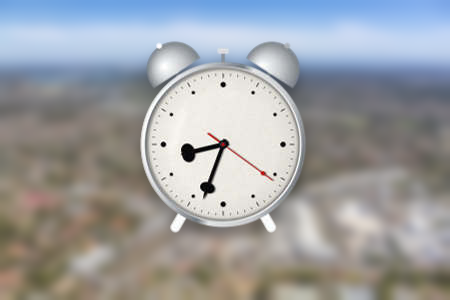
8:33:21
